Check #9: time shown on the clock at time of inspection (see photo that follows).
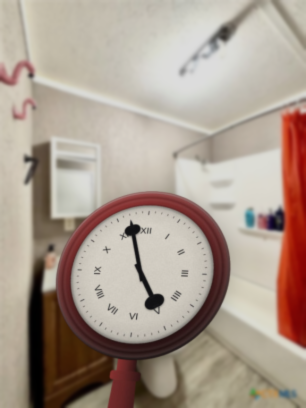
4:57
